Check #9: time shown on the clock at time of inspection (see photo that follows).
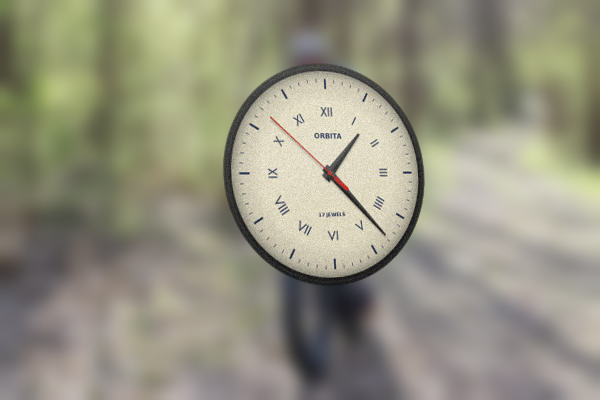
1:22:52
